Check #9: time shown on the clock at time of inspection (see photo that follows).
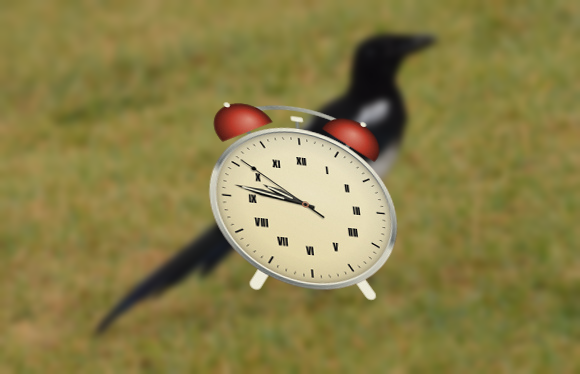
9:46:51
